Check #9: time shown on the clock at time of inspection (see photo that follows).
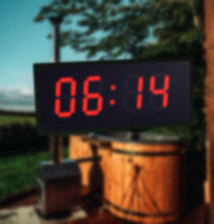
6:14
